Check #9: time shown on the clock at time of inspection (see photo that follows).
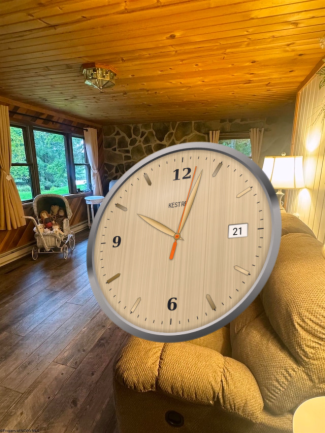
10:03:02
